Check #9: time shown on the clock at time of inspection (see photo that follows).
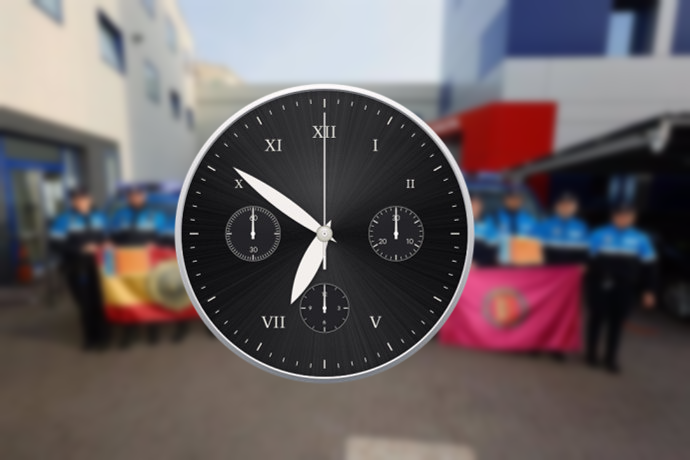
6:51
